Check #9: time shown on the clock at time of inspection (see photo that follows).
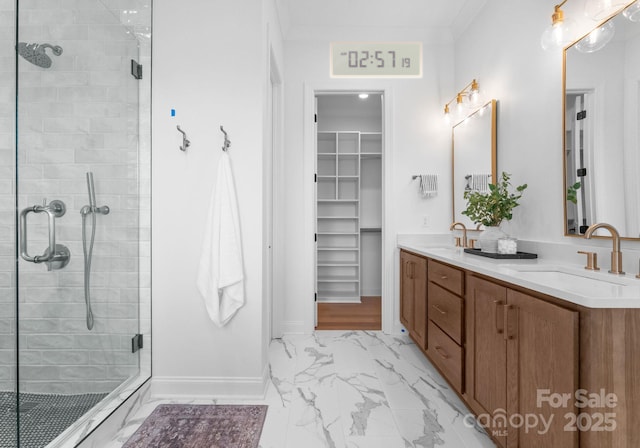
2:57:19
